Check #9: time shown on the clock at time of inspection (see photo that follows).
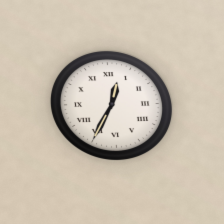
12:35
